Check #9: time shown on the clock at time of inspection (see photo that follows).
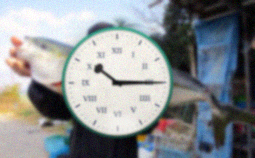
10:15
